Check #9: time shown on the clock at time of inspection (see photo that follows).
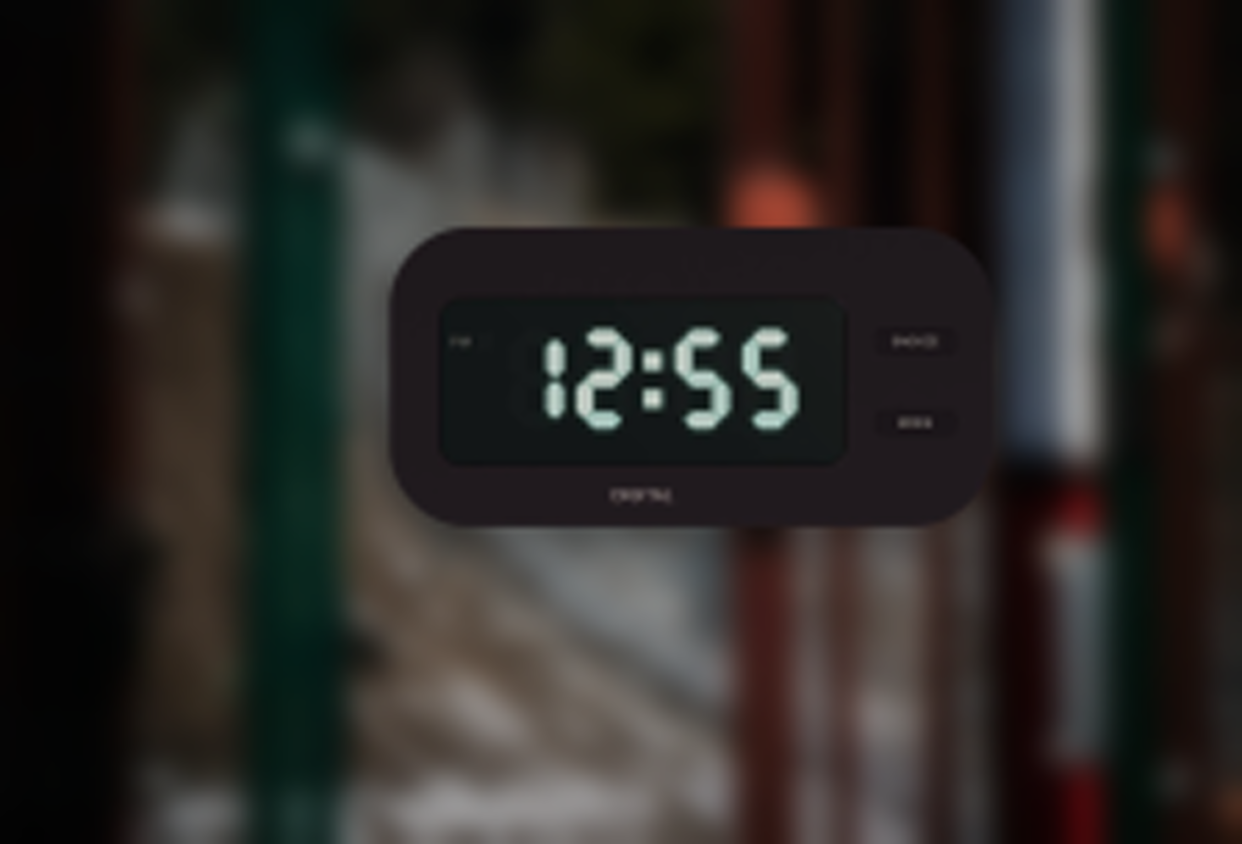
12:55
